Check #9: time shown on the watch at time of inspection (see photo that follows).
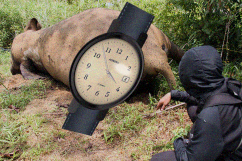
3:53
